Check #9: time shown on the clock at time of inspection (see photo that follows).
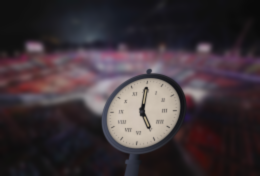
5:00
